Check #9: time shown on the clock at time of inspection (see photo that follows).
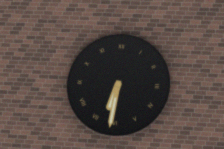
6:31
